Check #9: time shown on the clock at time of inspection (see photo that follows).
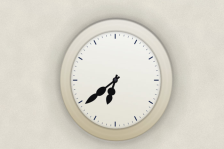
6:39
